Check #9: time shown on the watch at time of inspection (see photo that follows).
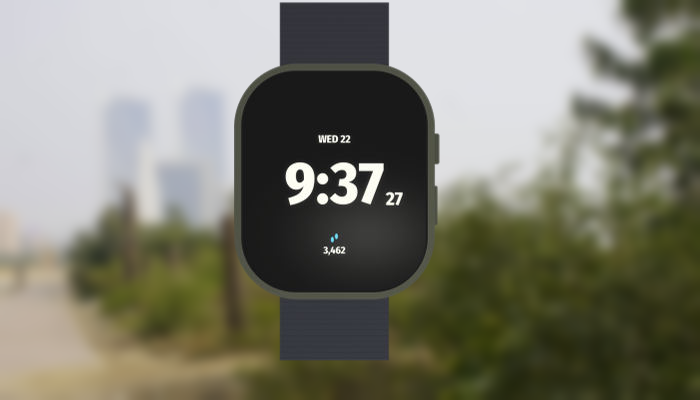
9:37:27
